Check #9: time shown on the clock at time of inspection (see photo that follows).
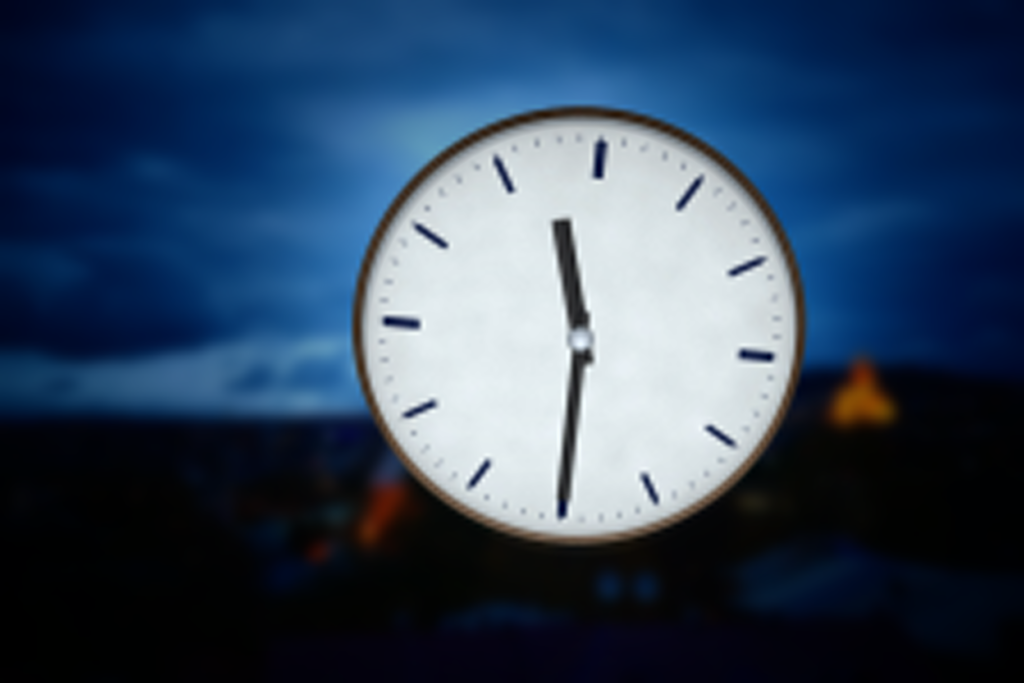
11:30
